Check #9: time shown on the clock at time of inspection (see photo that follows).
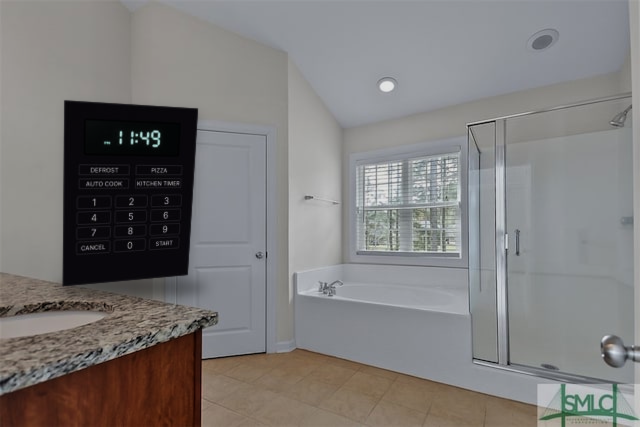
11:49
